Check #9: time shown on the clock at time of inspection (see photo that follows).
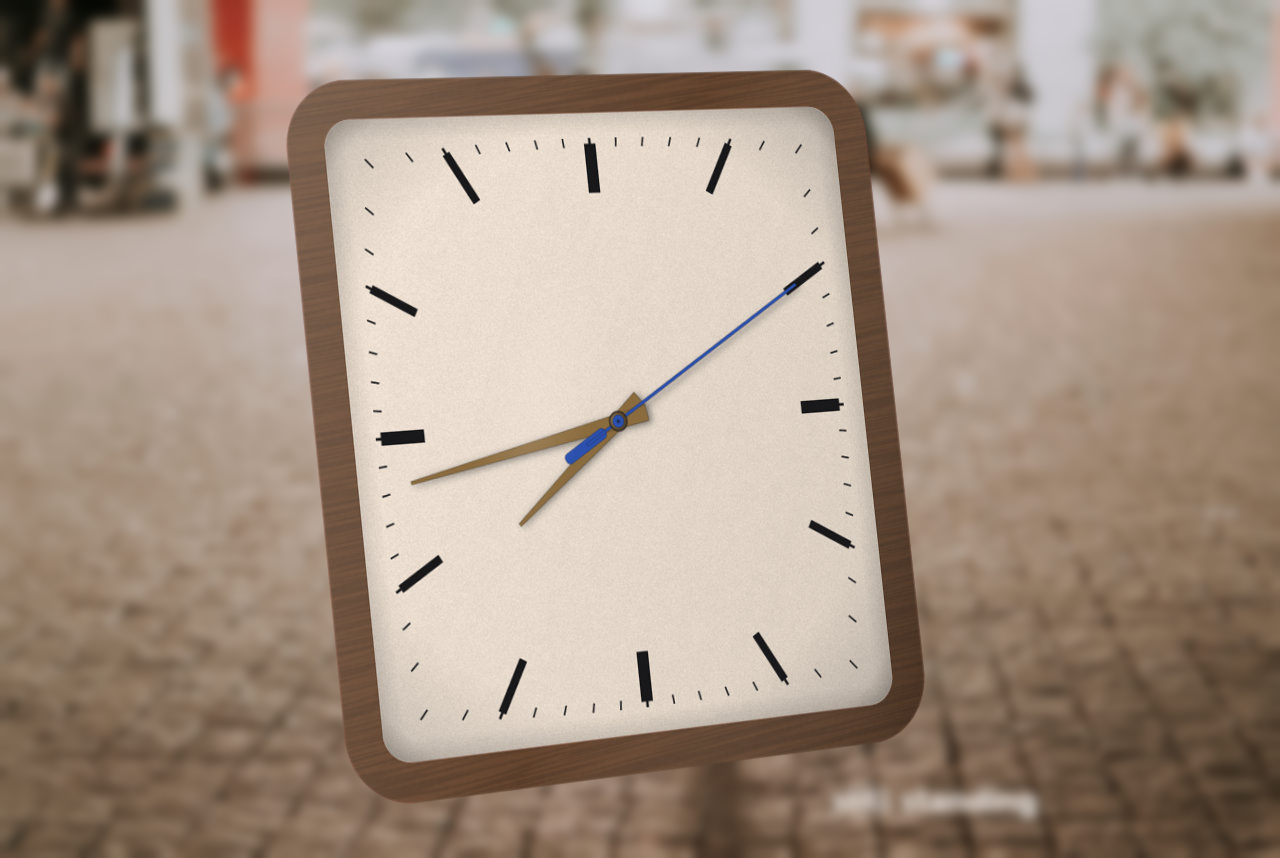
7:43:10
